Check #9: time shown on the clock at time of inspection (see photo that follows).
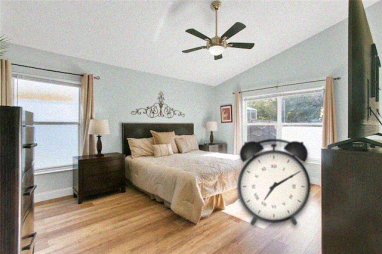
7:10
